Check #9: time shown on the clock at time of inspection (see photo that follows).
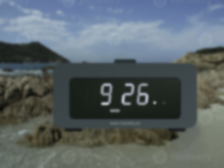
9:26
